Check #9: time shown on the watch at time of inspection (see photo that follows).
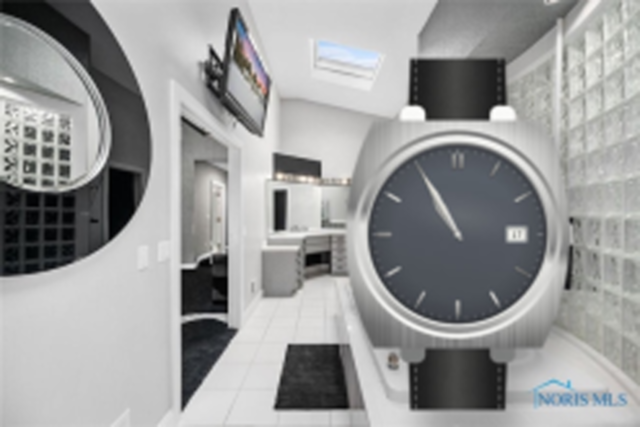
10:55
